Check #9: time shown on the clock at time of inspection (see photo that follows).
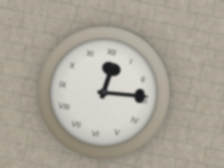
12:14
